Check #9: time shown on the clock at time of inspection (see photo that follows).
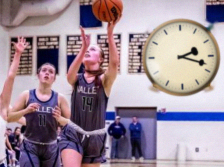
2:18
